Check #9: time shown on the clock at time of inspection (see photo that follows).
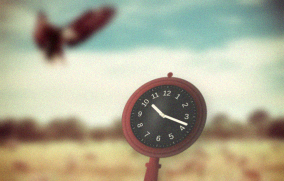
10:18
